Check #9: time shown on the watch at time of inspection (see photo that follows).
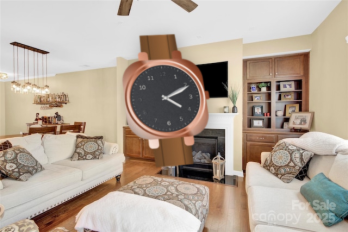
4:11
